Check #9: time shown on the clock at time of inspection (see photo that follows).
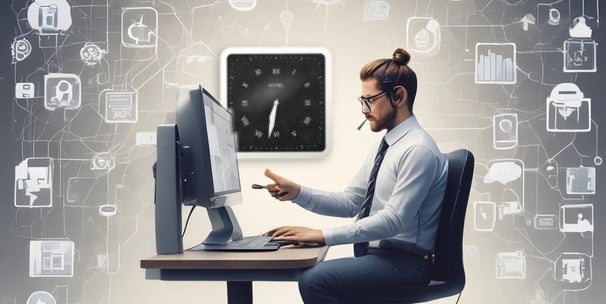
6:32
